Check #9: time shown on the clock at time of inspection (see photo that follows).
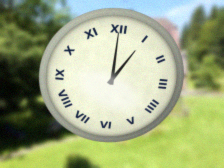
1:00
